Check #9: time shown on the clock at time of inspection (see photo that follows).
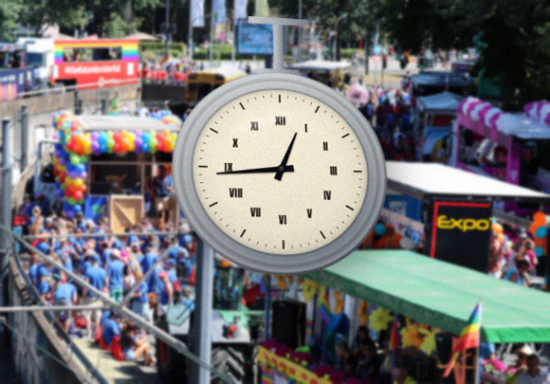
12:44
